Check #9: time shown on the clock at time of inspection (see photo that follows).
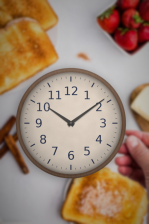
10:09
